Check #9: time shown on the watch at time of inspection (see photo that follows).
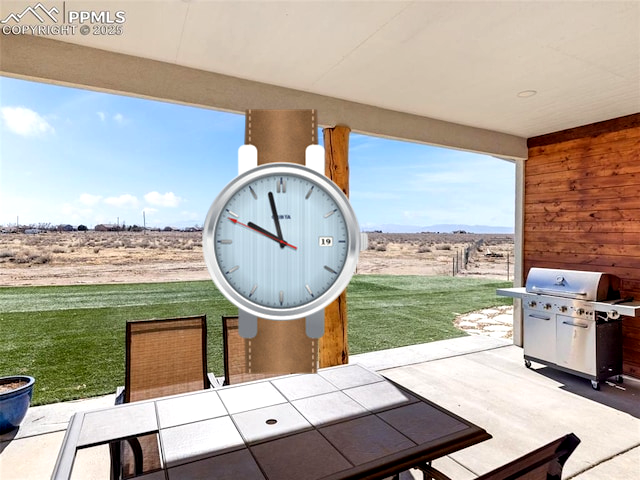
9:57:49
